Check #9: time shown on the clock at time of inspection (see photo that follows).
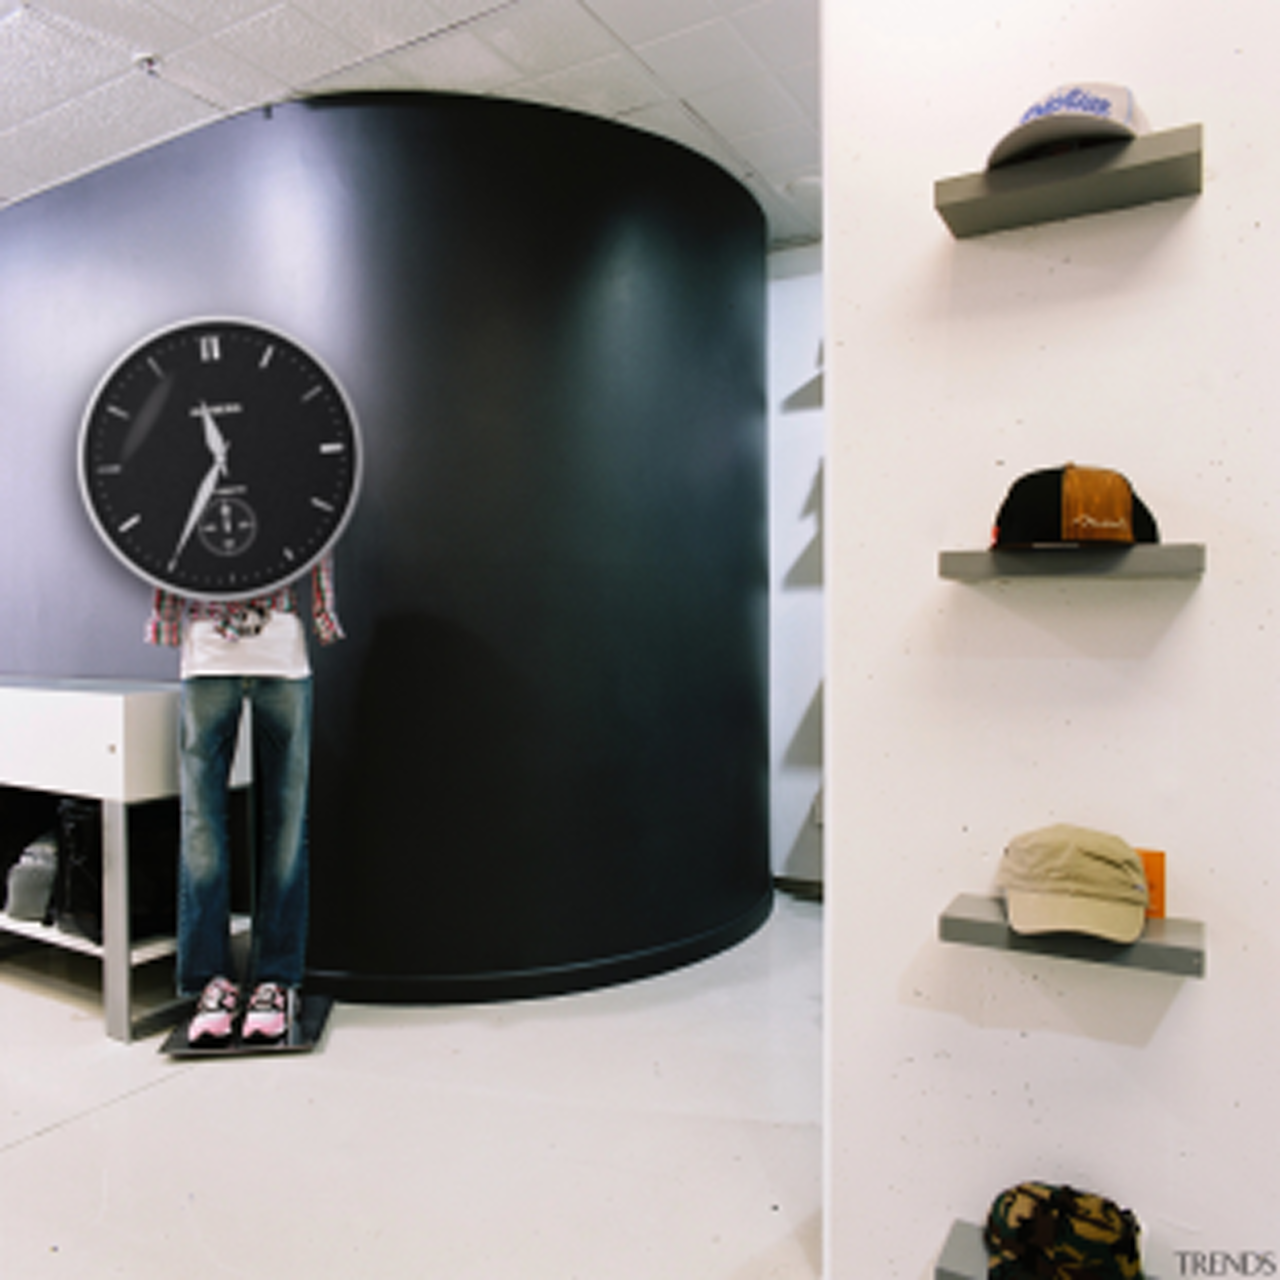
11:35
